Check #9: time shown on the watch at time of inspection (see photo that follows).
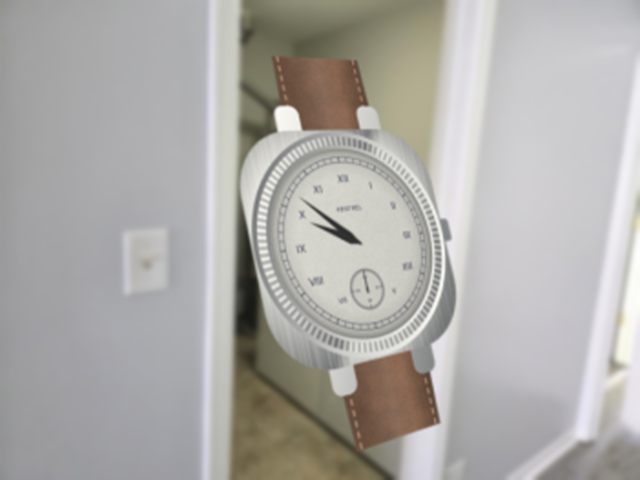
9:52
